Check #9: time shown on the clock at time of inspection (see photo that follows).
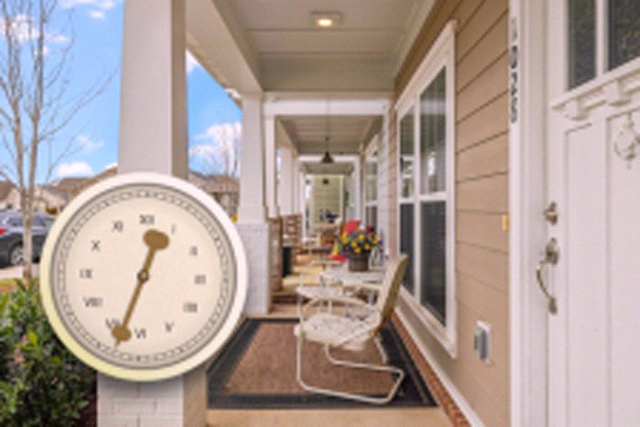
12:33
